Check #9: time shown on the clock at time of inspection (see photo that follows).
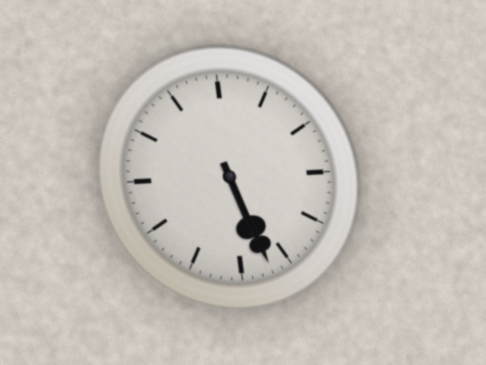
5:27
